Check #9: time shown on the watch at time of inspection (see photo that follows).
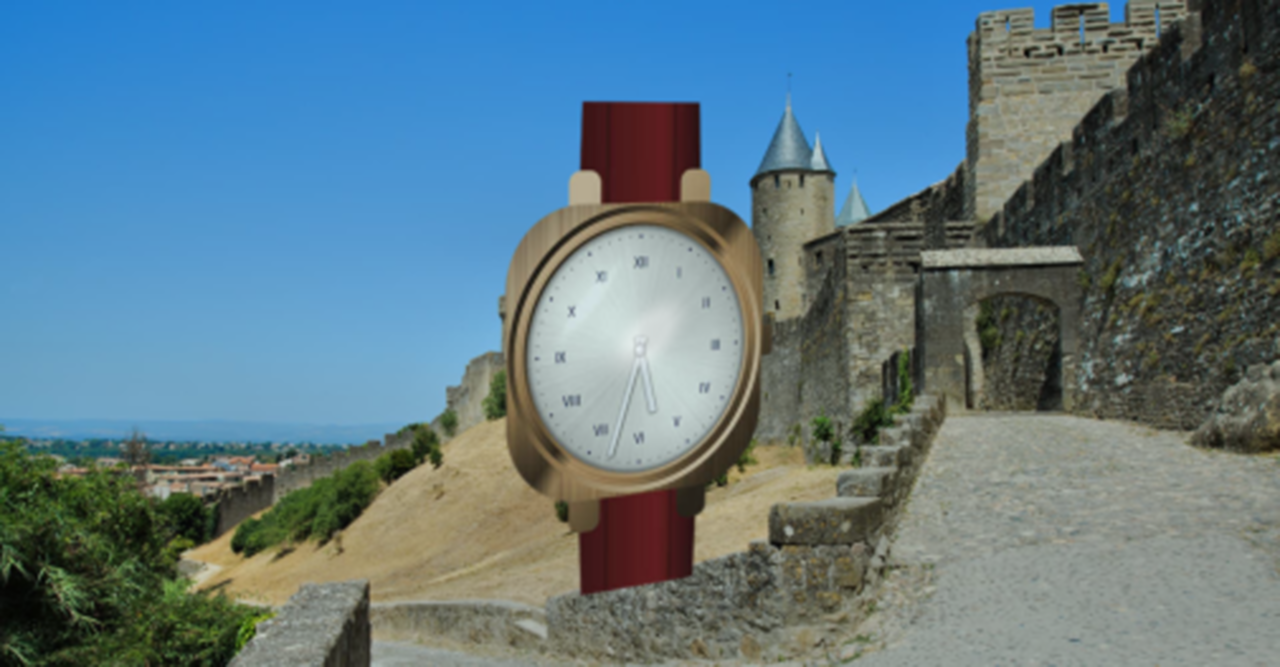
5:33
